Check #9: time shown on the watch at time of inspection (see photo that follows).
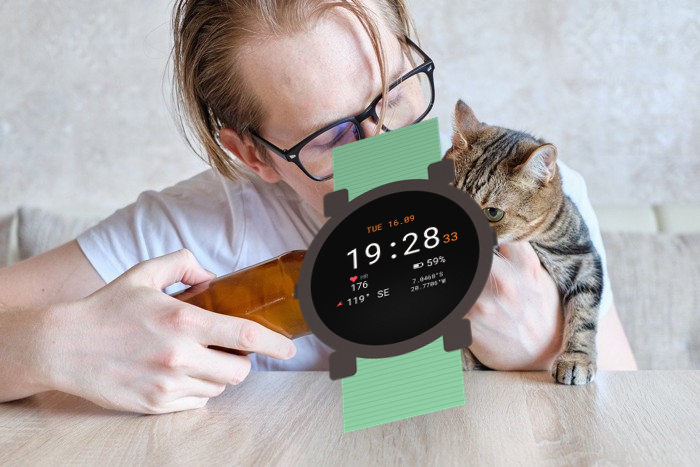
19:28:33
